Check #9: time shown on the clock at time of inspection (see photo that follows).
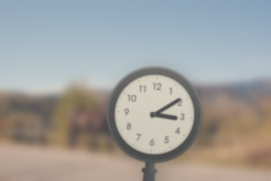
3:09
